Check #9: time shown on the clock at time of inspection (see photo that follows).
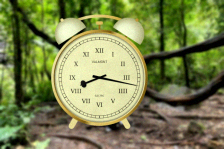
8:17
